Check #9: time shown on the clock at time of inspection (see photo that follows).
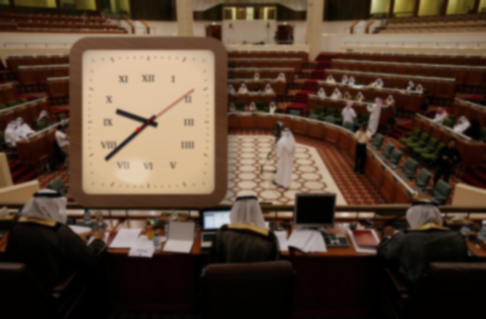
9:38:09
